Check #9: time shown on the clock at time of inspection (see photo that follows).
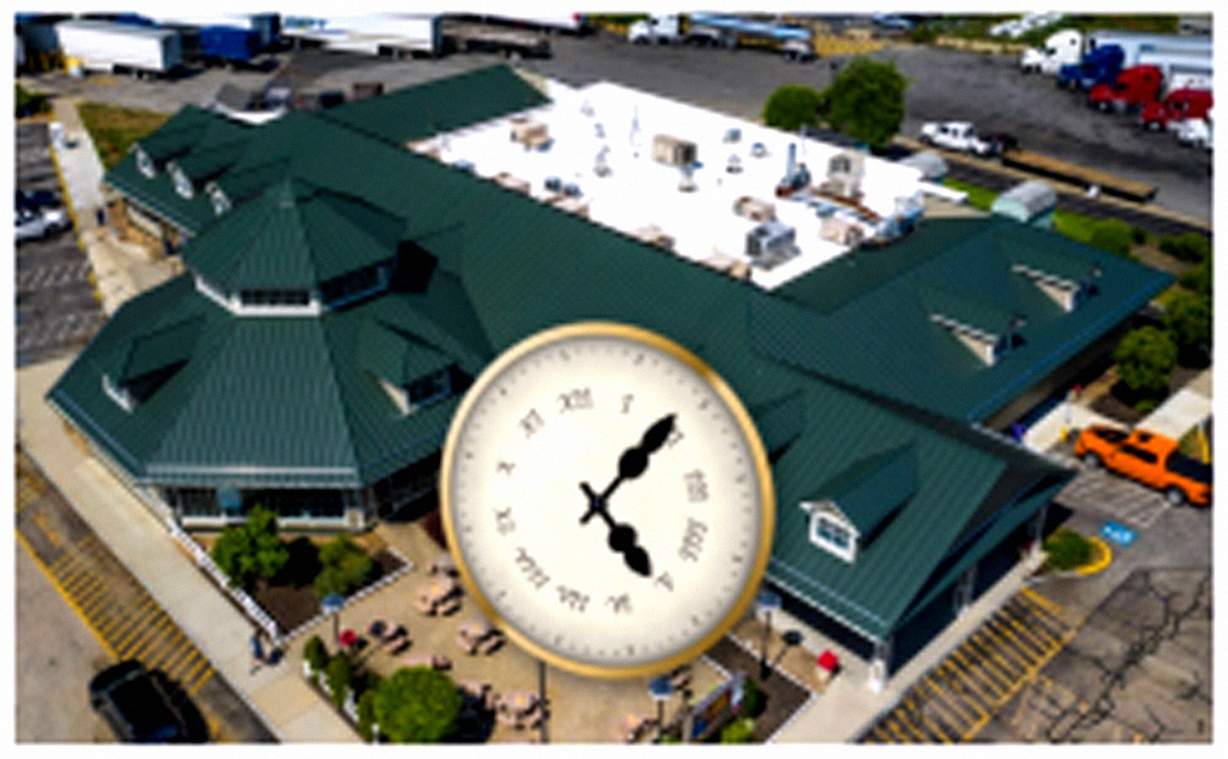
5:09
